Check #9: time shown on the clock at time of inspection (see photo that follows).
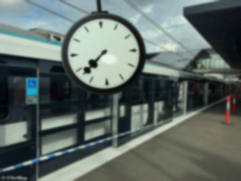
7:38
